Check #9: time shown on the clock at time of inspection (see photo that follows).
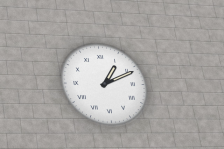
1:11
